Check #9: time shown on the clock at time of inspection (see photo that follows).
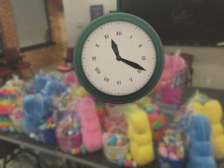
11:19
